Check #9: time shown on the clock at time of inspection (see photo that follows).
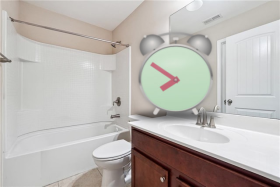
7:51
